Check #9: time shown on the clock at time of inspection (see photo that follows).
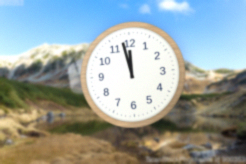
11:58
